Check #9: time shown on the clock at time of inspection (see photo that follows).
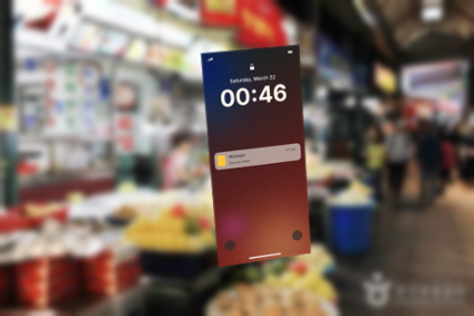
0:46
